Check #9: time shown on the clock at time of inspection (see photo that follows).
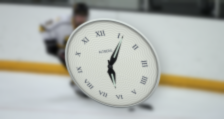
6:06
